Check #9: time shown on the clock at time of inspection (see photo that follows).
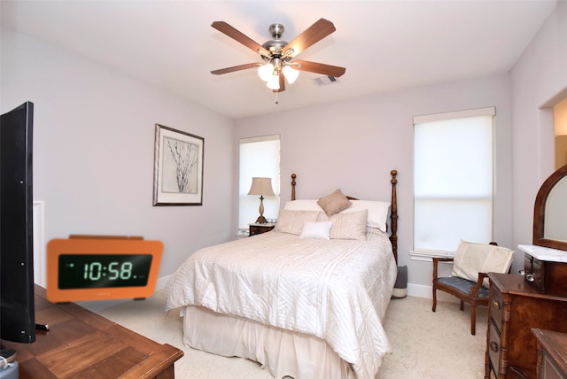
10:58
